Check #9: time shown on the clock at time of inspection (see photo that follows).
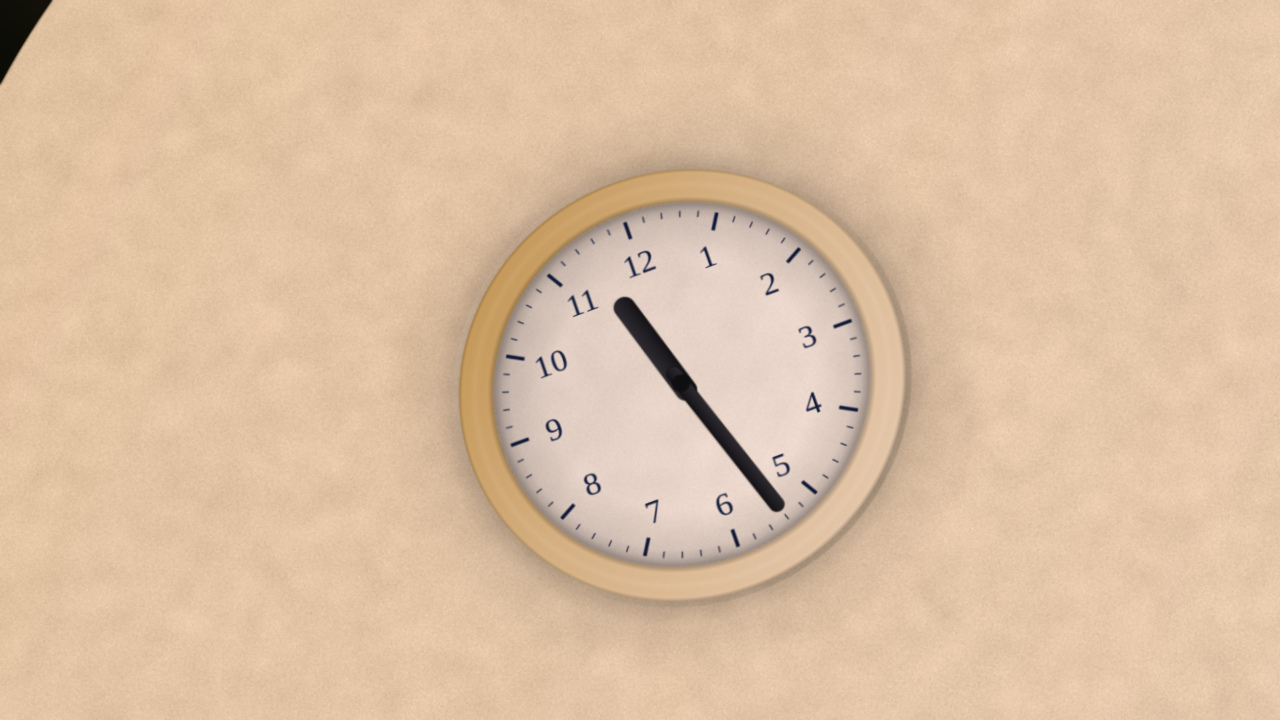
11:27
